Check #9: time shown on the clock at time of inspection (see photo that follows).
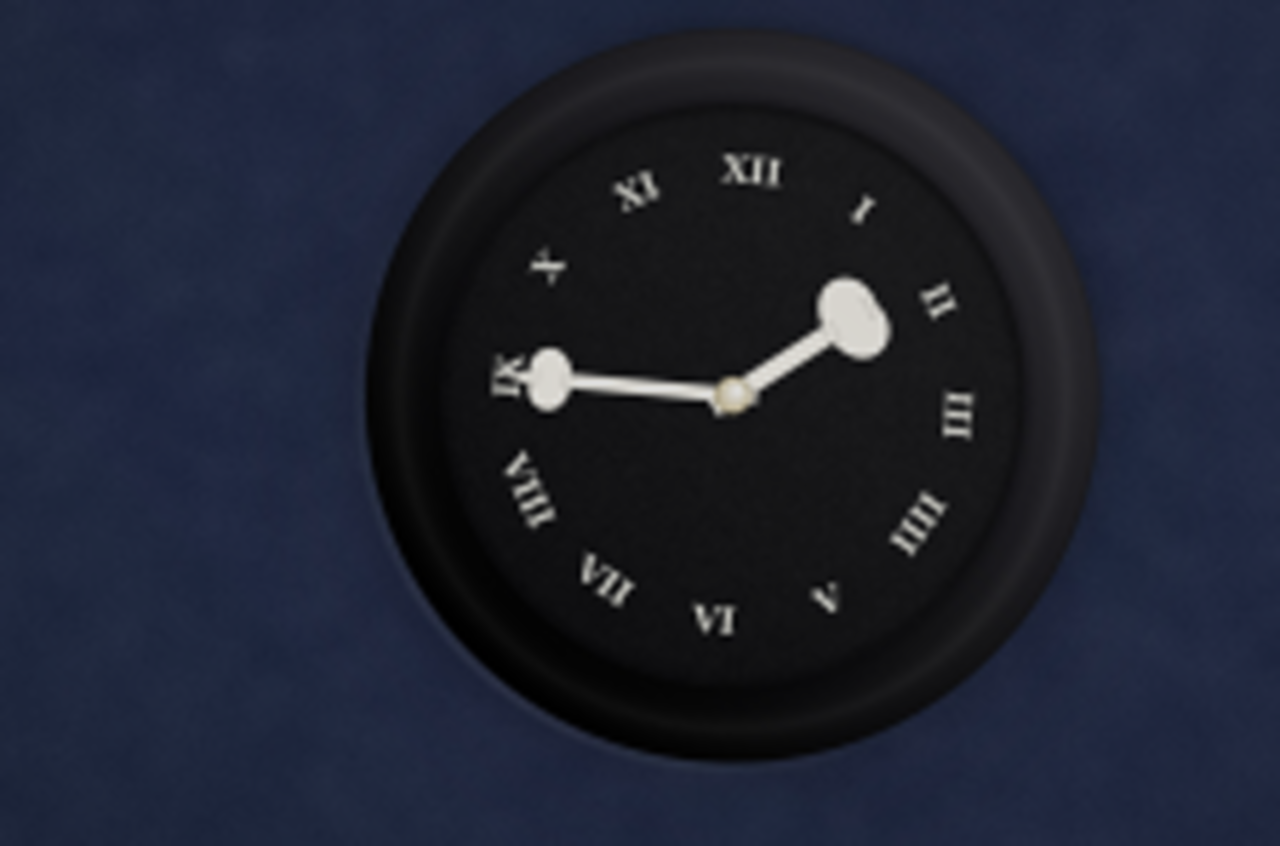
1:45
